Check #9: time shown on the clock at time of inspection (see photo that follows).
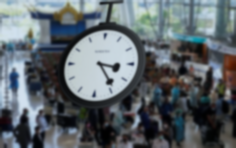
3:24
